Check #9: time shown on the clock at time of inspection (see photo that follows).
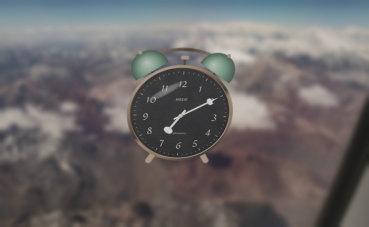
7:10
